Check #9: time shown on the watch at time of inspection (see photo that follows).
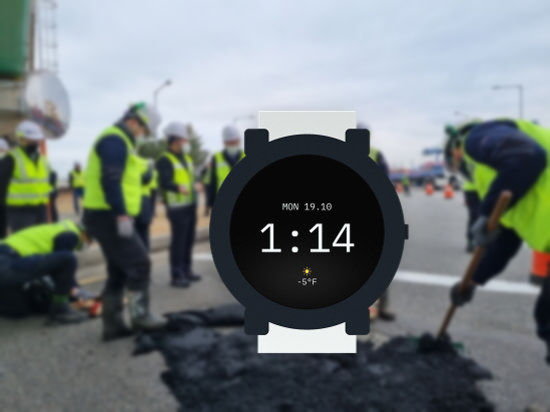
1:14
